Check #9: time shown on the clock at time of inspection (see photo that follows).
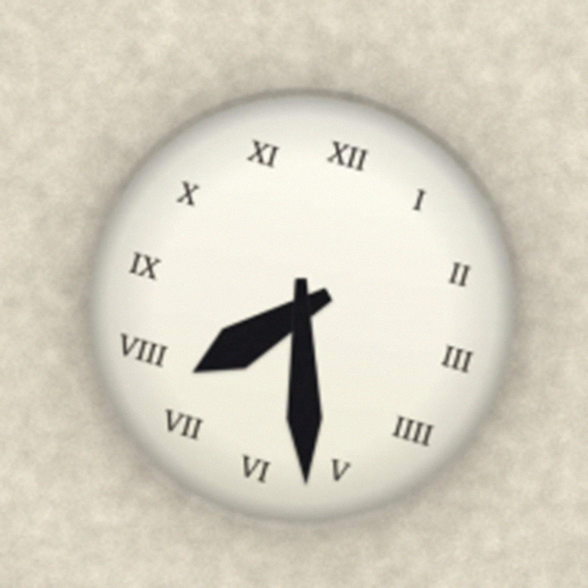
7:27
